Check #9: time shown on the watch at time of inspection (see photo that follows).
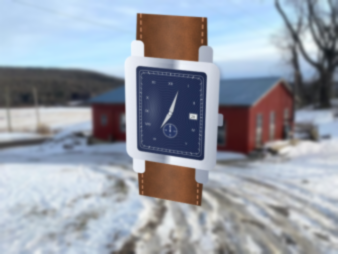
7:03
